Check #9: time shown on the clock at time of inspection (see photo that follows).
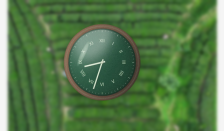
8:33
